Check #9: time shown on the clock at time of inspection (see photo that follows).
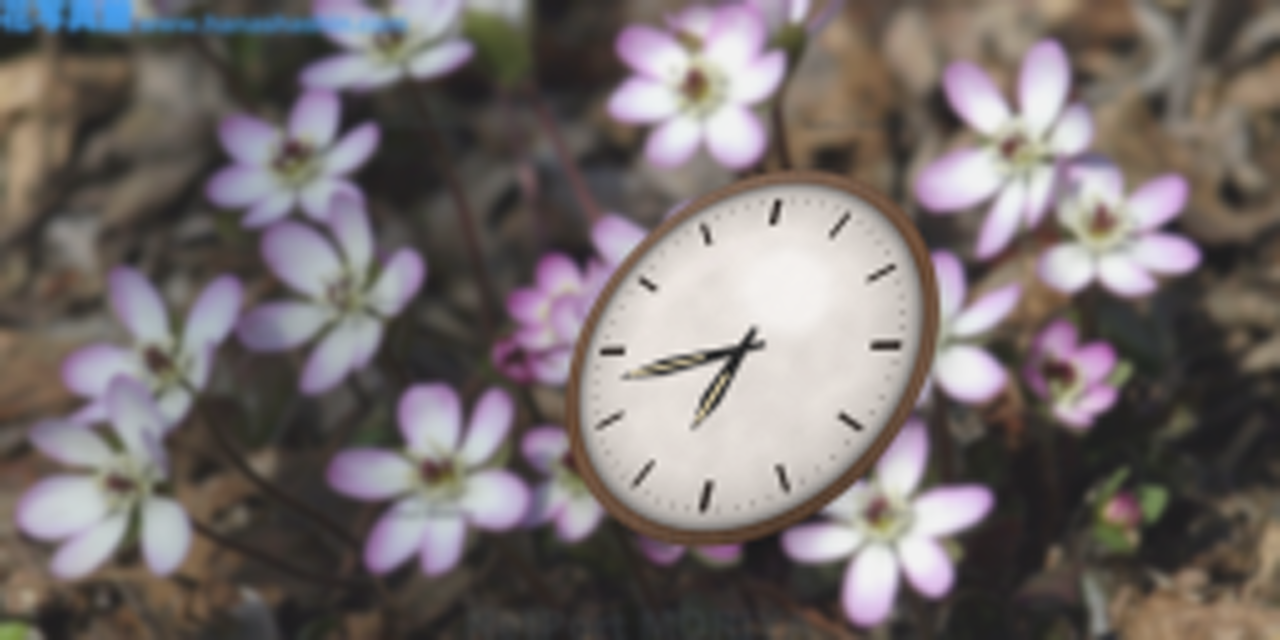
6:43
